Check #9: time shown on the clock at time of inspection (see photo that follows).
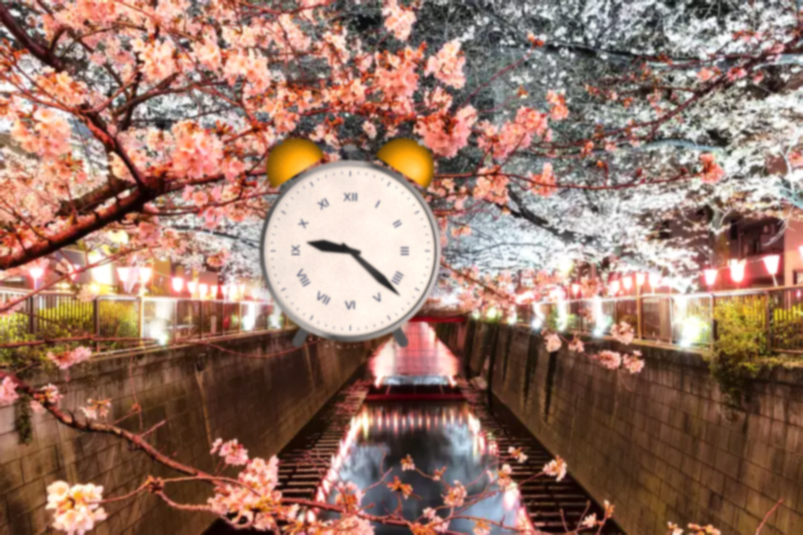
9:22
